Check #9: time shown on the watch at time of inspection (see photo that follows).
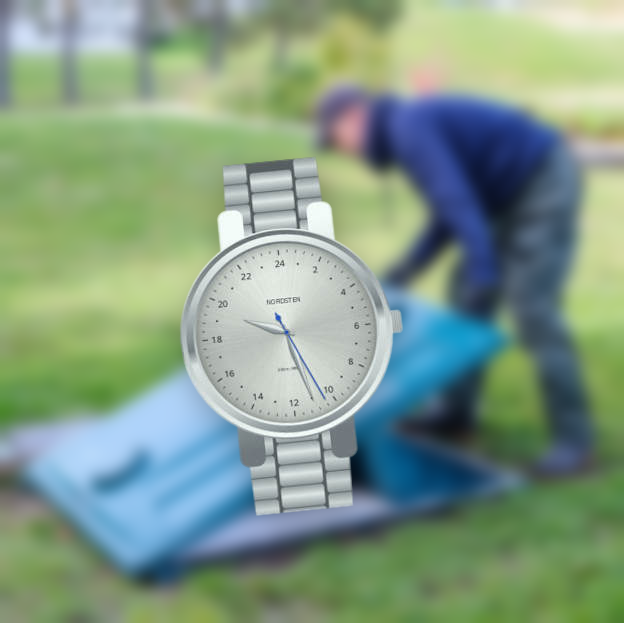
19:27:26
